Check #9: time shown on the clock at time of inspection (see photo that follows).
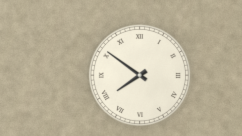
7:51
